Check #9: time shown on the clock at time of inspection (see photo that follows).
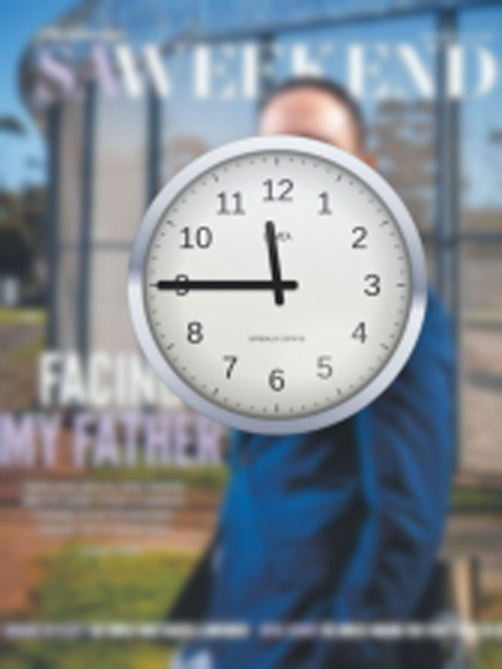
11:45
